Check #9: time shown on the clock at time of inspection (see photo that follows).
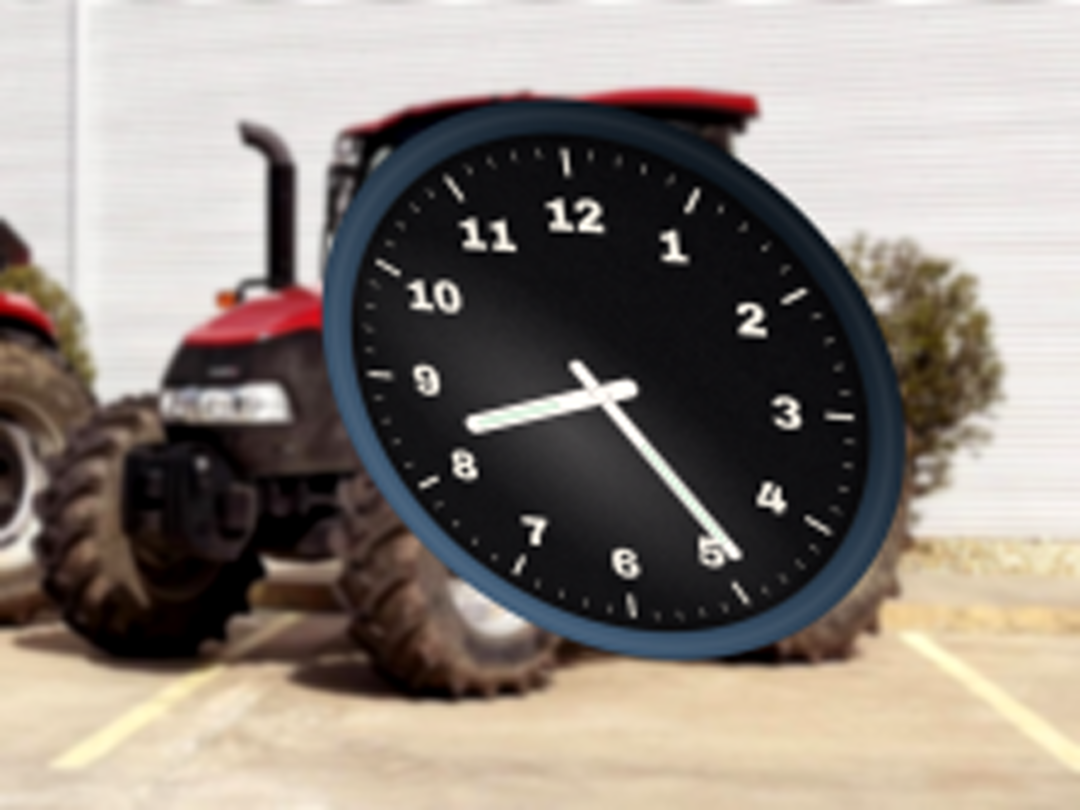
8:24
